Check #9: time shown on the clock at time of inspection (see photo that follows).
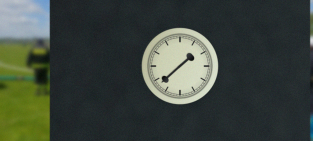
1:38
